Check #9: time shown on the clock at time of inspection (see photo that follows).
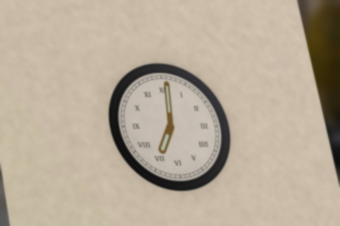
7:01
